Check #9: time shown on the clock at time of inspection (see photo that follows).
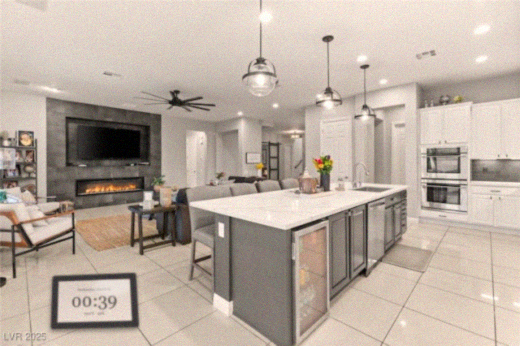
0:39
